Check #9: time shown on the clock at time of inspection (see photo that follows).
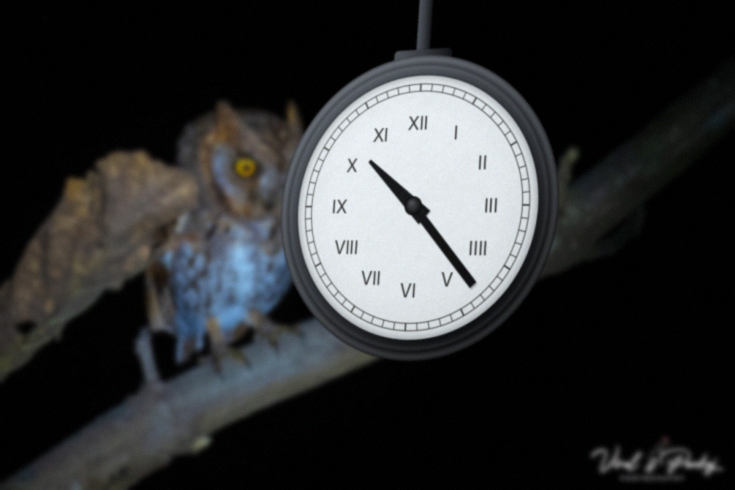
10:23
